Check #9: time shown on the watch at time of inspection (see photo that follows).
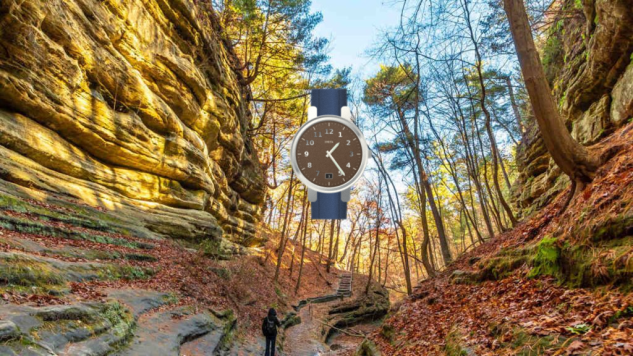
1:24
